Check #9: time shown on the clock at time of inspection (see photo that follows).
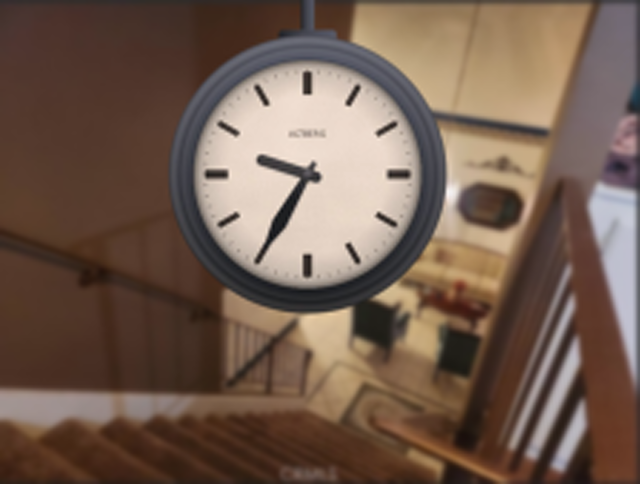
9:35
